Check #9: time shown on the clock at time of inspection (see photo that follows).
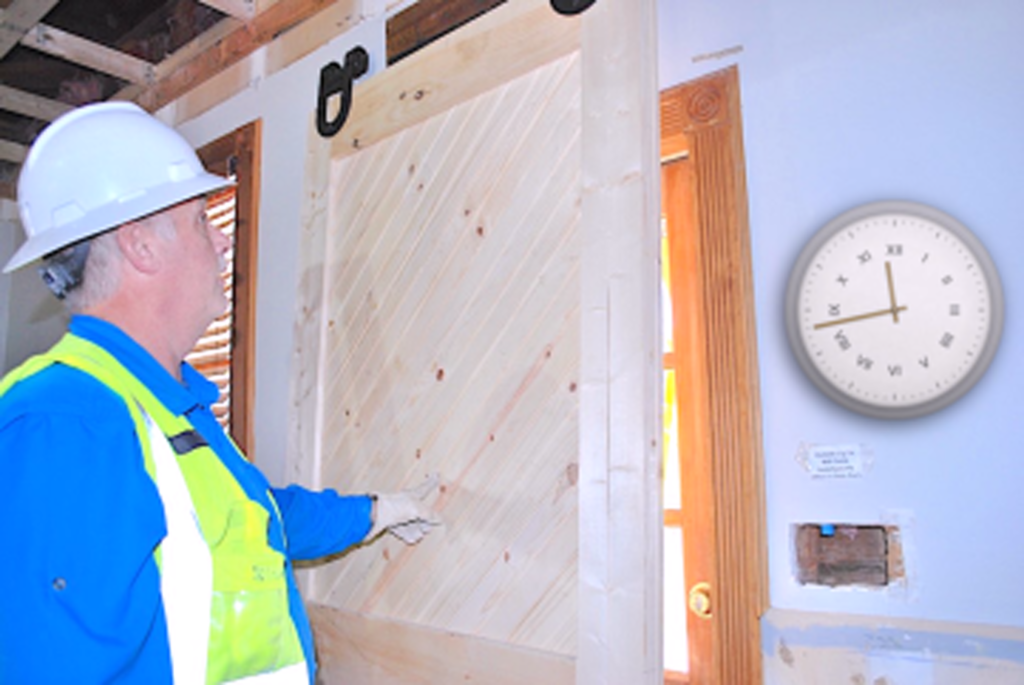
11:43
